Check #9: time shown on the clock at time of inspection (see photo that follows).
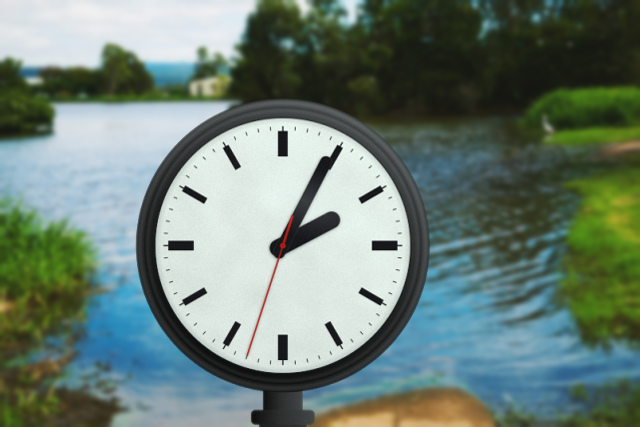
2:04:33
